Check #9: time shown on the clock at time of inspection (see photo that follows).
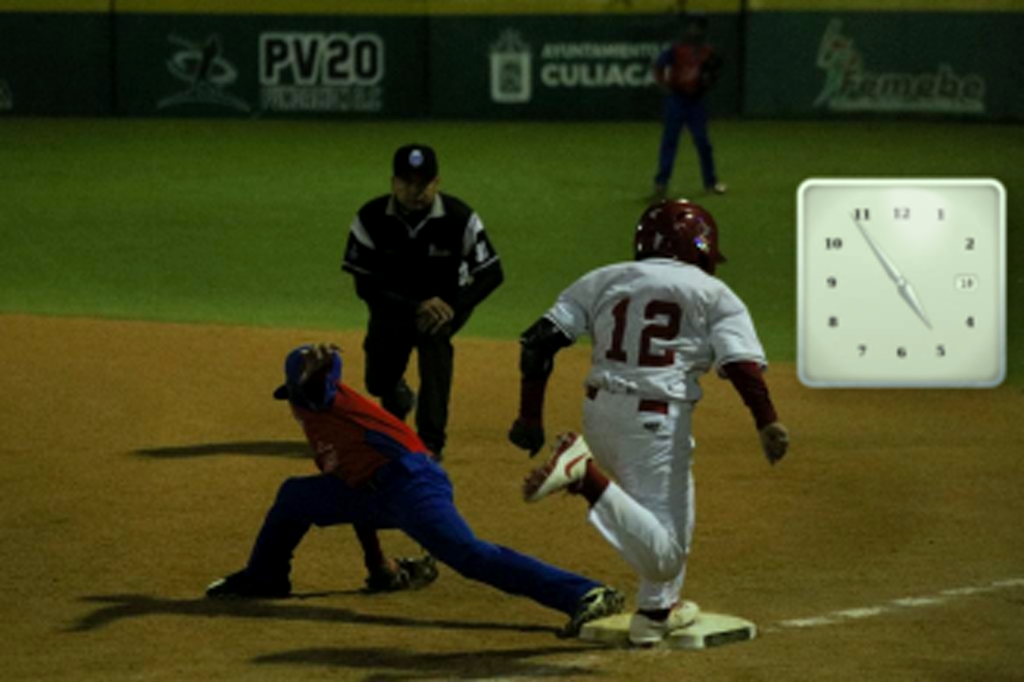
4:54
